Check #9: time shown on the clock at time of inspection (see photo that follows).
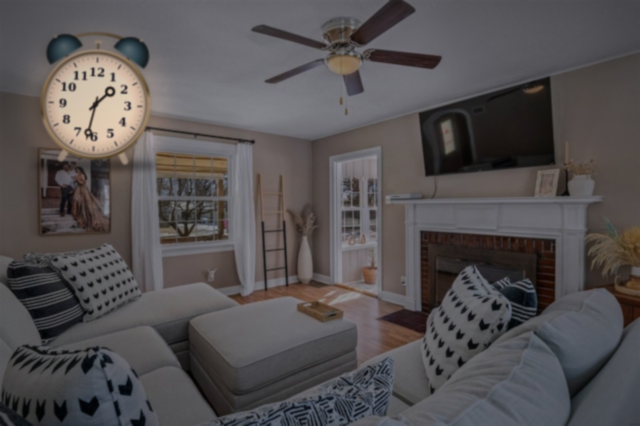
1:32
